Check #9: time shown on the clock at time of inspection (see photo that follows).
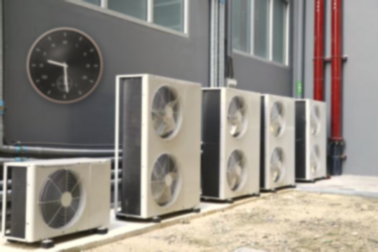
9:29
